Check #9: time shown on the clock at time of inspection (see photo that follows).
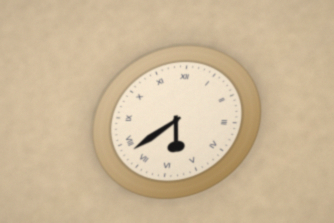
5:38
